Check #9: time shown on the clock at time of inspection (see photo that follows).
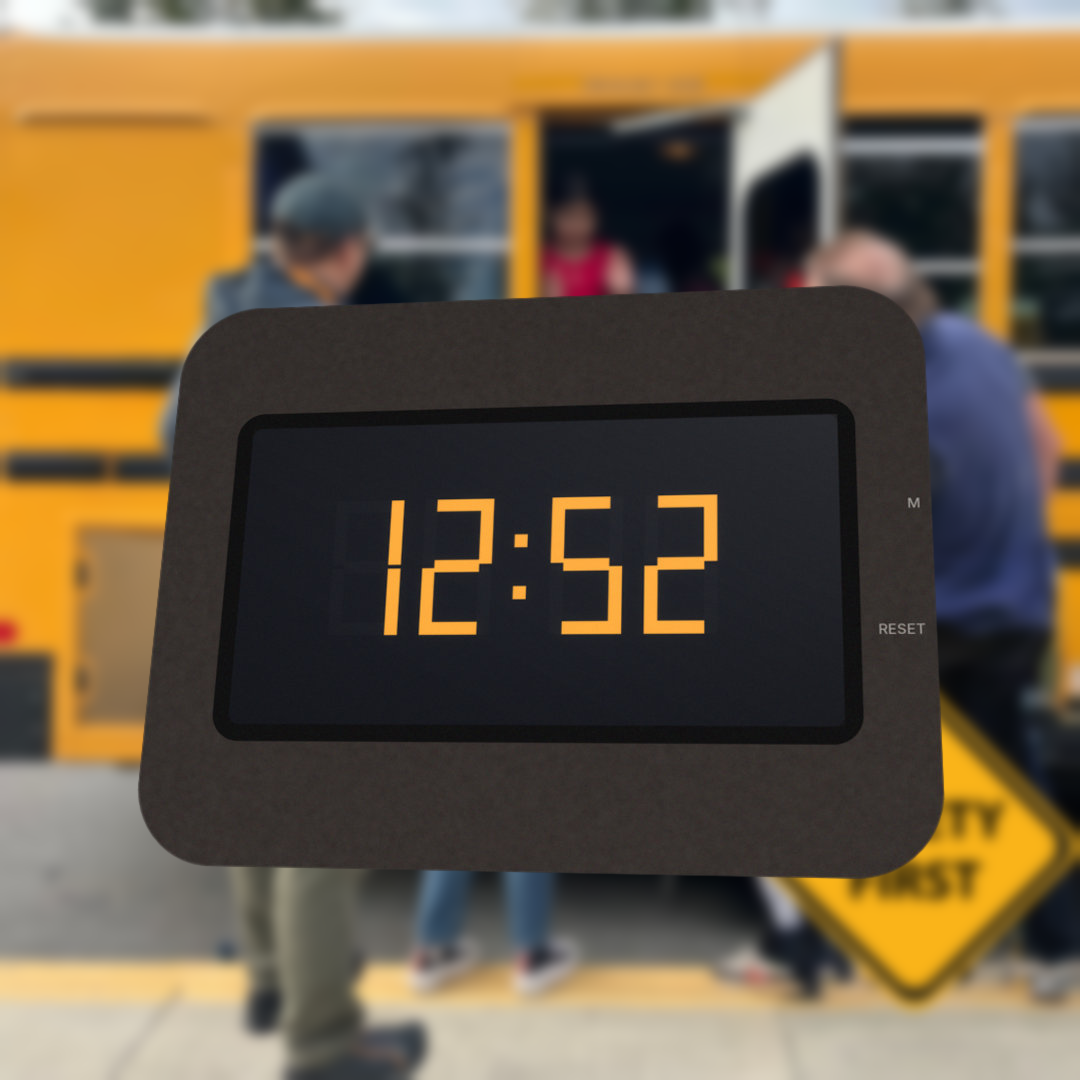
12:52
